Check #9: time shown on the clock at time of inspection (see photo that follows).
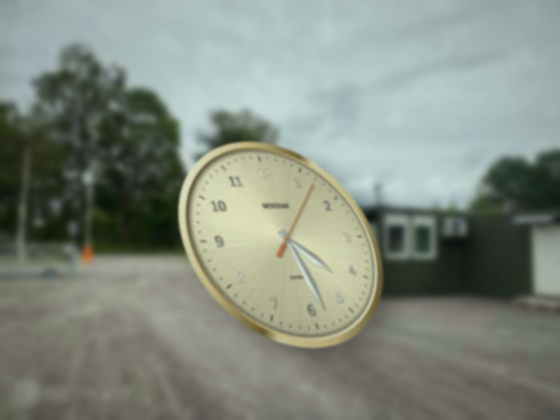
4:28:07
